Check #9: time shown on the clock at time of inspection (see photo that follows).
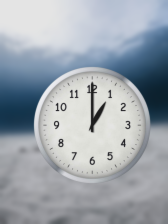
1:00
